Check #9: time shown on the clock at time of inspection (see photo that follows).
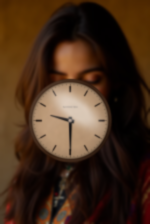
9:30
